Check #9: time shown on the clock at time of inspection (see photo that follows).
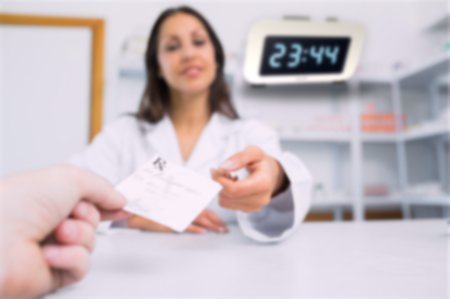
23:44
